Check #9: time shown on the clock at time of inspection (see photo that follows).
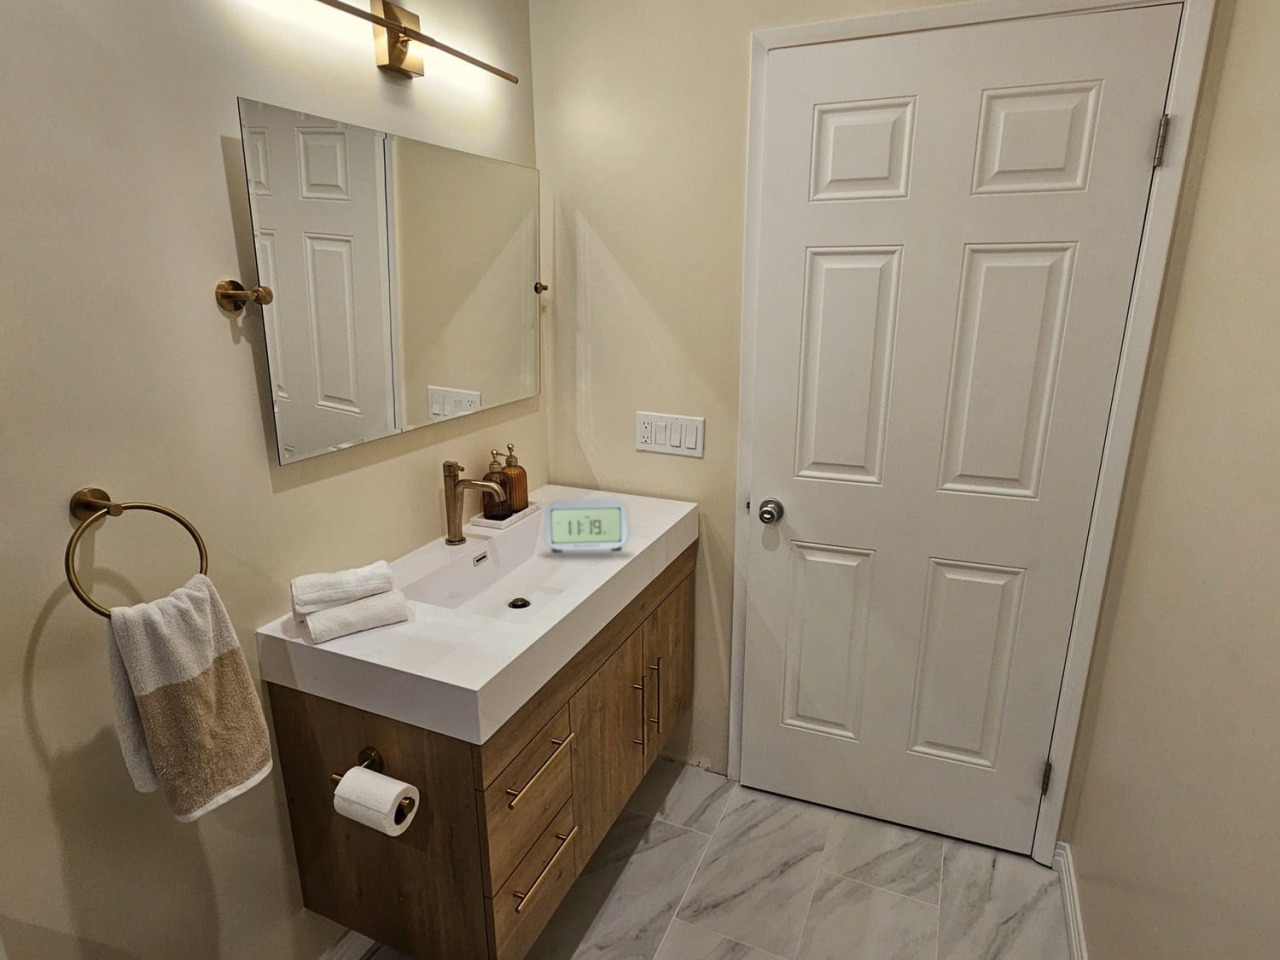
11:19
